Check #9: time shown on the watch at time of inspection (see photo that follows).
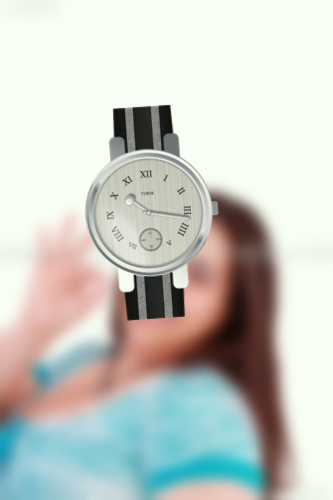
10:17
